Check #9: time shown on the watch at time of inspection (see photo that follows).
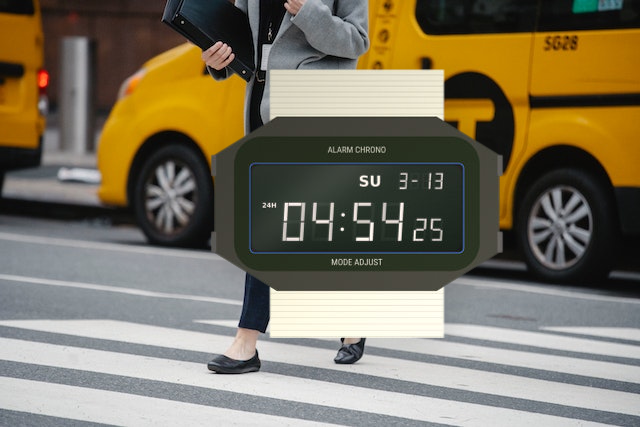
4:54:25
